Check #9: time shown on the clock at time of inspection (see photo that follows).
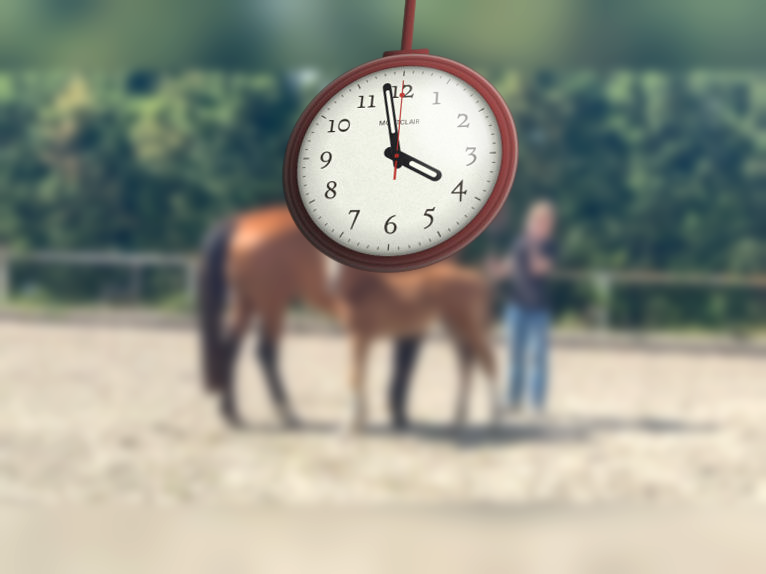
3:58:00
